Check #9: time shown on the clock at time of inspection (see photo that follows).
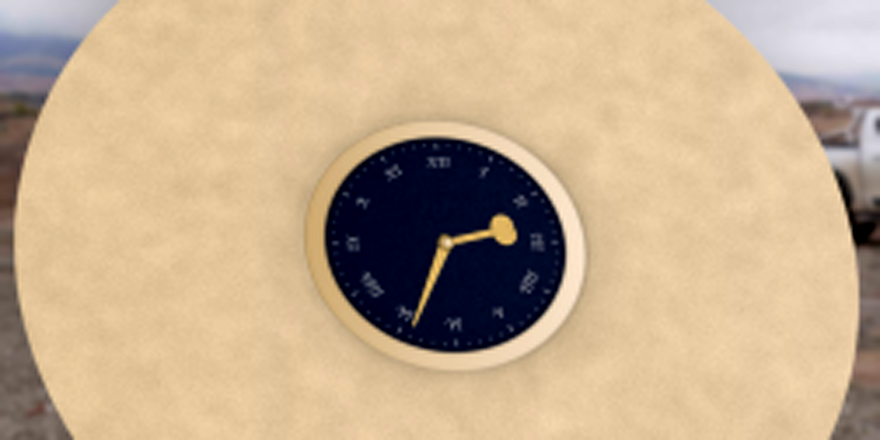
2:34
